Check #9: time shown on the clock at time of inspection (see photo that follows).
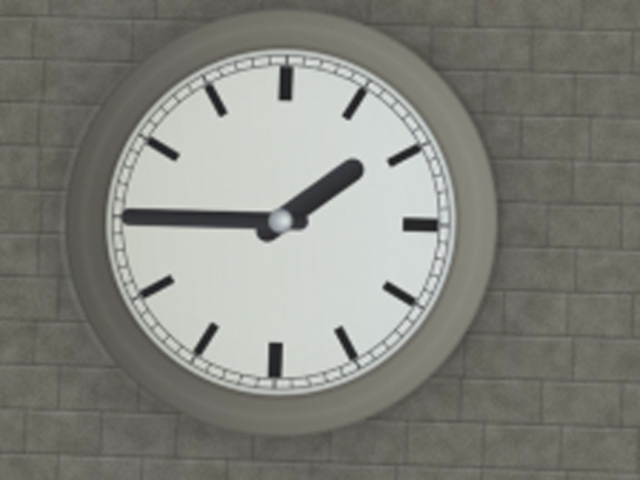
1:45
